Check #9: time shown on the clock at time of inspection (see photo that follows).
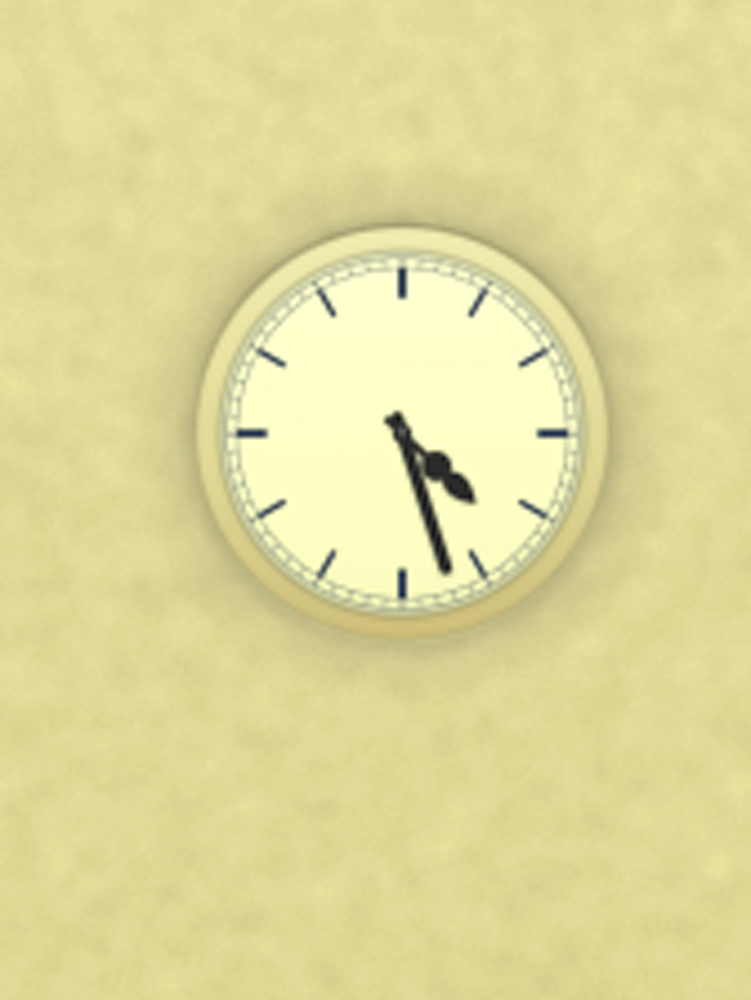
4:27
